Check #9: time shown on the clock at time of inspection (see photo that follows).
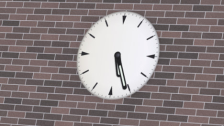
5:26
